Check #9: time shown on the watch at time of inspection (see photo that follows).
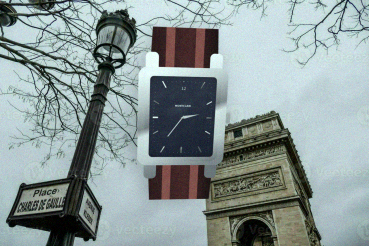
2:36
